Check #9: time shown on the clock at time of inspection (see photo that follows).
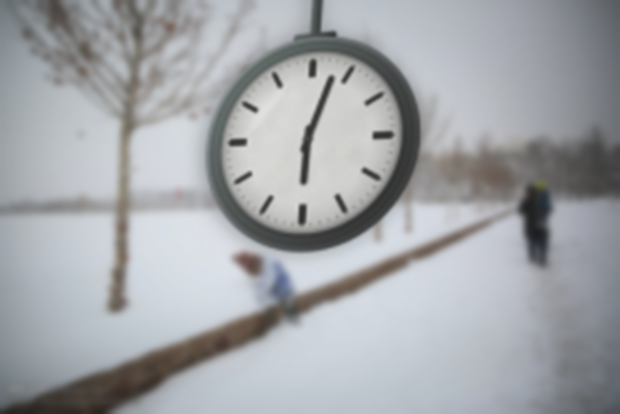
6:03
